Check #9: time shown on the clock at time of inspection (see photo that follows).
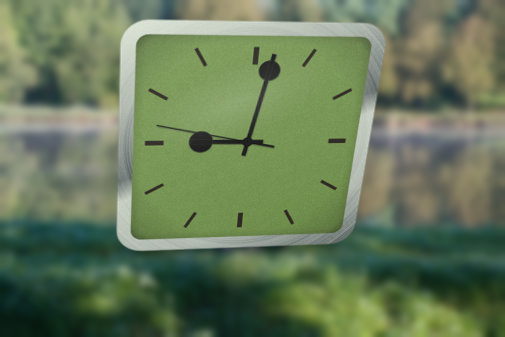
9:01:47
